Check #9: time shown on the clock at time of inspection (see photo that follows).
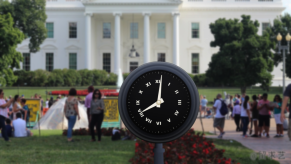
8:01
